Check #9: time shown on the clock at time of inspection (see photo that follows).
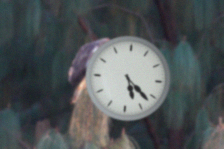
5:22
